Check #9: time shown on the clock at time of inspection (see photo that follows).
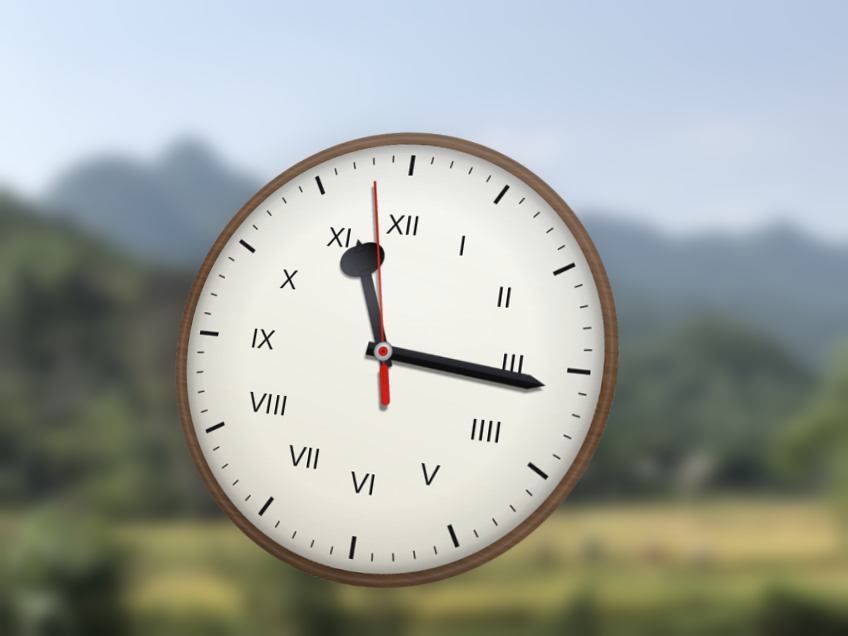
11:15:58
